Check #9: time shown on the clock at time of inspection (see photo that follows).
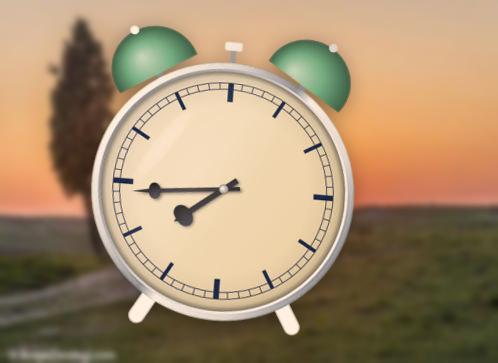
7:44
